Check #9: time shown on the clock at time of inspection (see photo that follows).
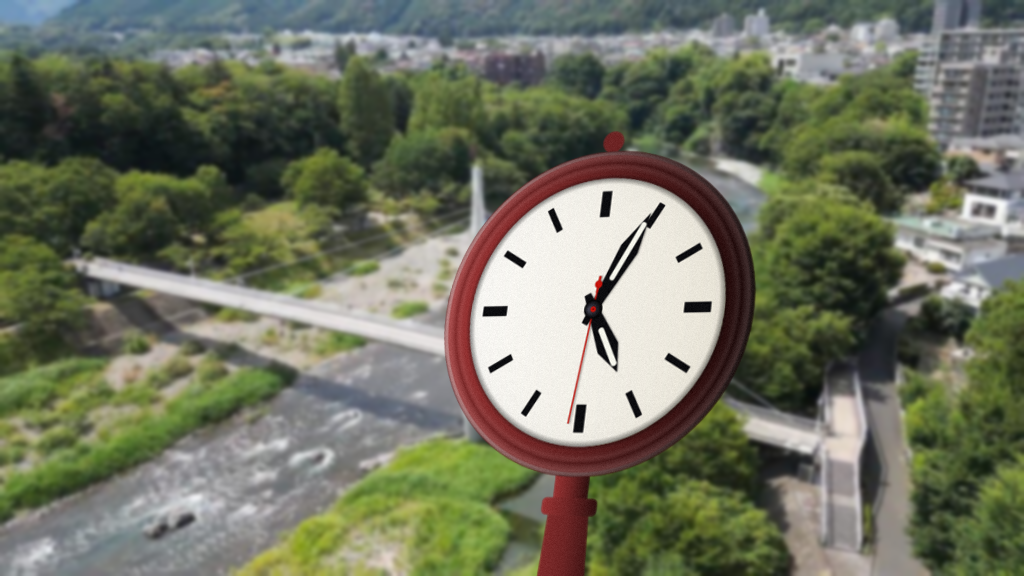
5:04:31
